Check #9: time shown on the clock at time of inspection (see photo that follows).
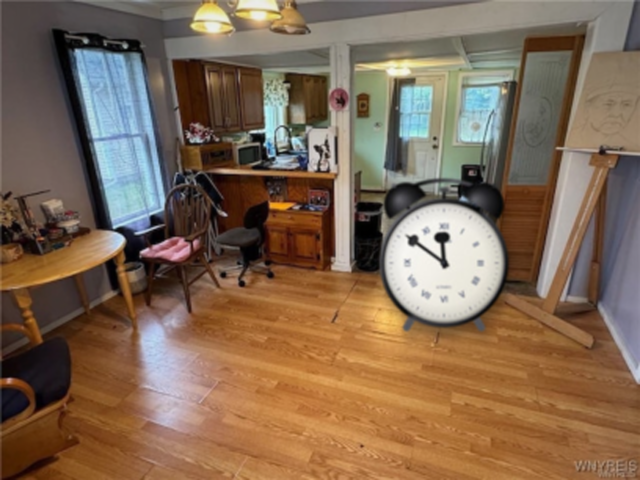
11:51
